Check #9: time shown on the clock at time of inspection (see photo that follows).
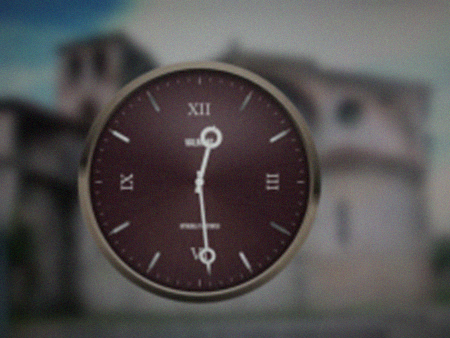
12:29
